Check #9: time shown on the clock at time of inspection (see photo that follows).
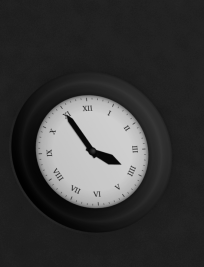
3:55
